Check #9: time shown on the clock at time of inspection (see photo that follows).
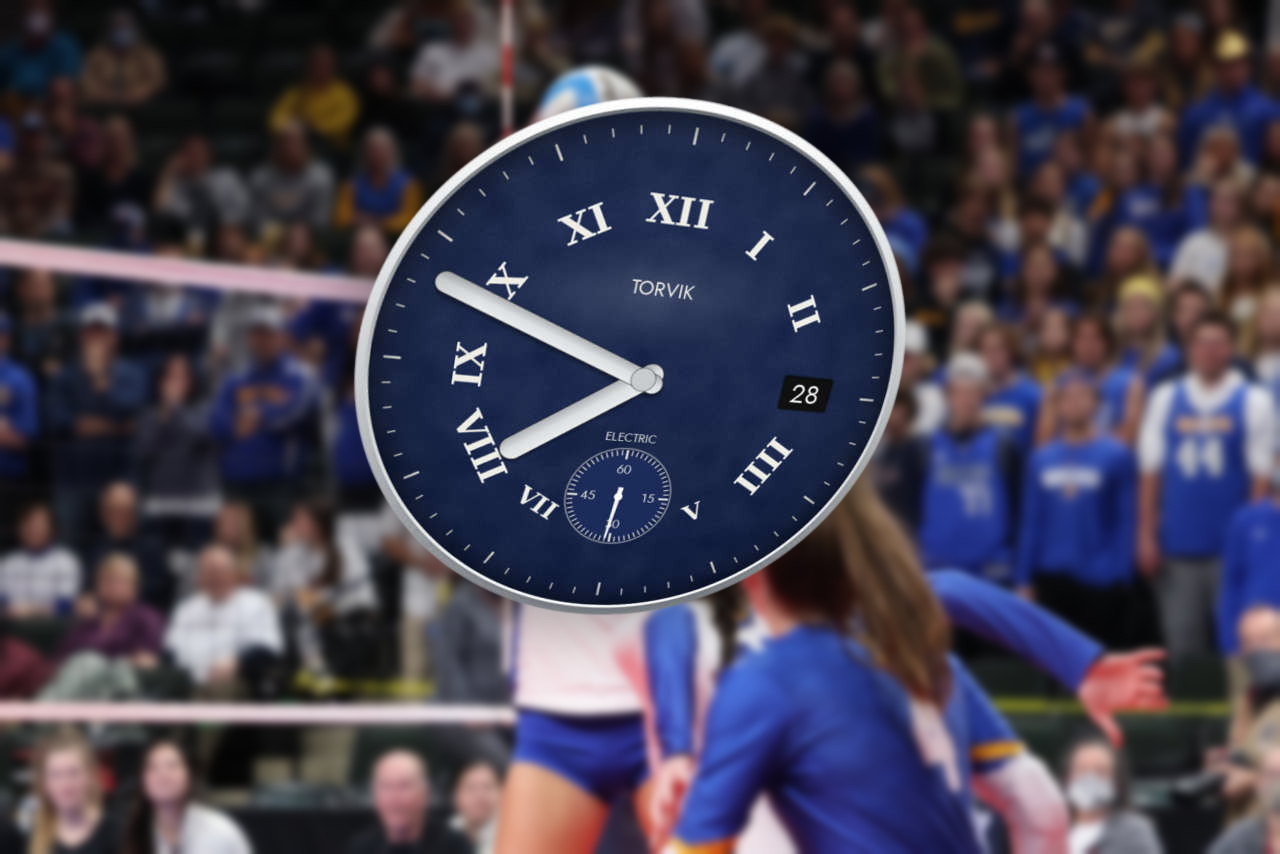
7:48:31
